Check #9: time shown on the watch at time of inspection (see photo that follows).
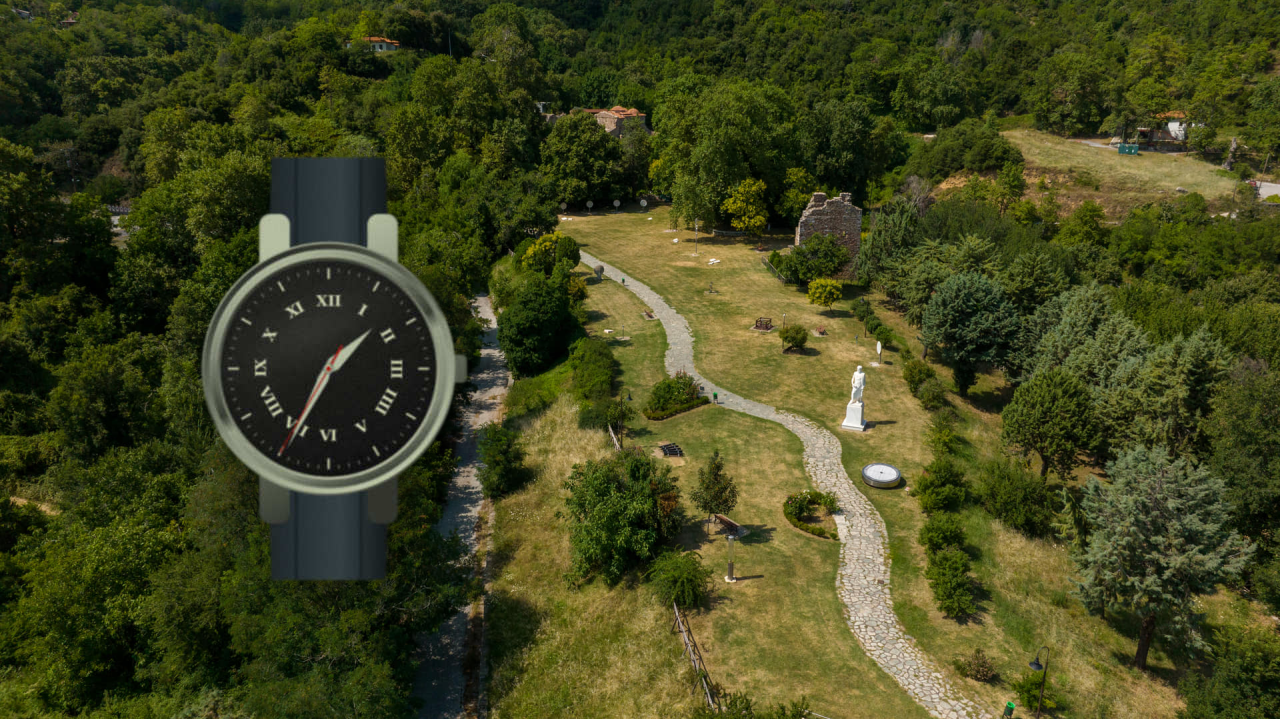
1:34:35
